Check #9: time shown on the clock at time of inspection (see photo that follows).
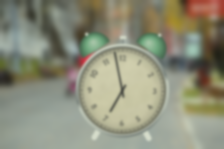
6:58
